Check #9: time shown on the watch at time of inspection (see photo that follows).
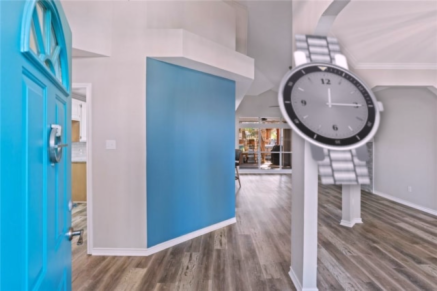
12:15
